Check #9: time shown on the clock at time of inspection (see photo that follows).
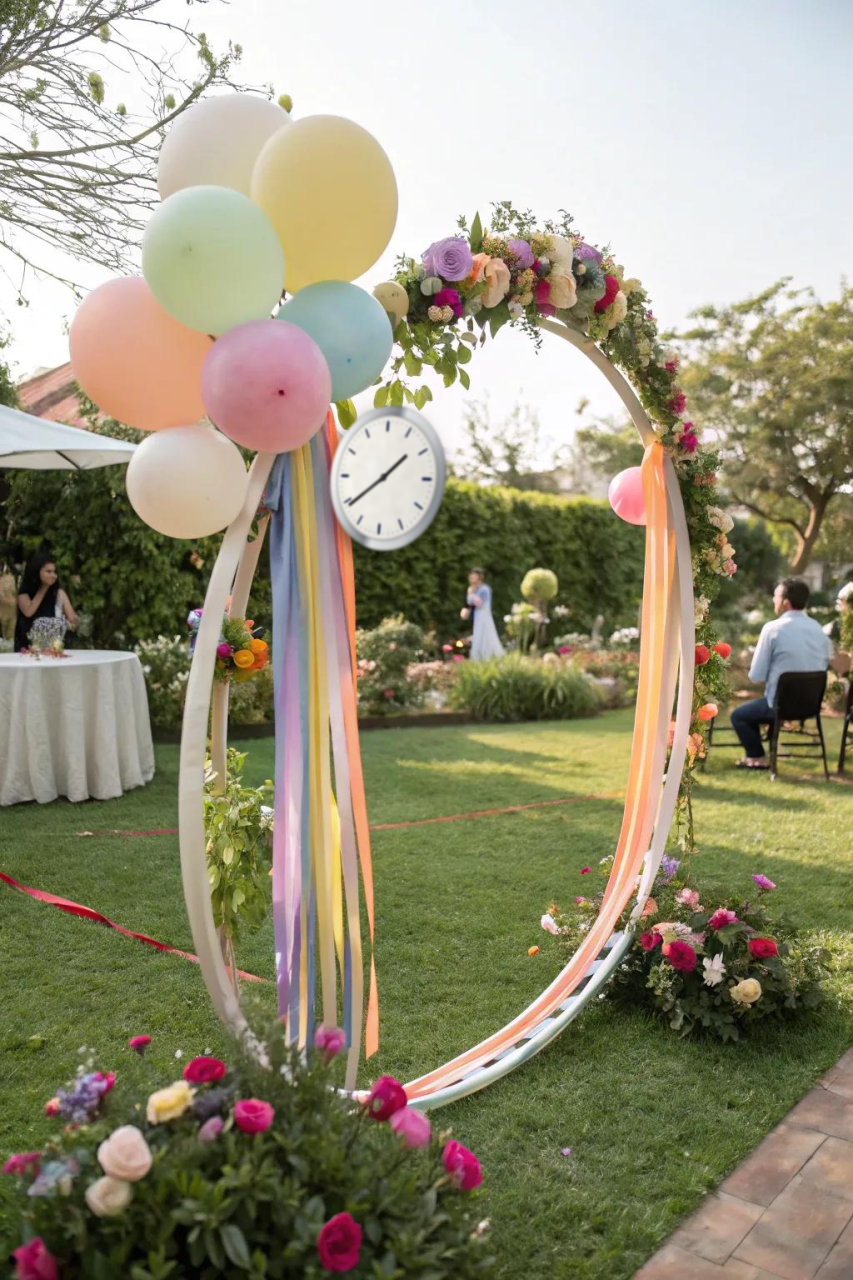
1:39
